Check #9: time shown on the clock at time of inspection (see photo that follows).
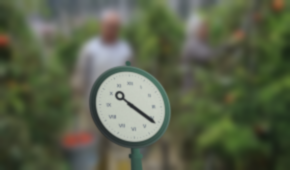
10:21
